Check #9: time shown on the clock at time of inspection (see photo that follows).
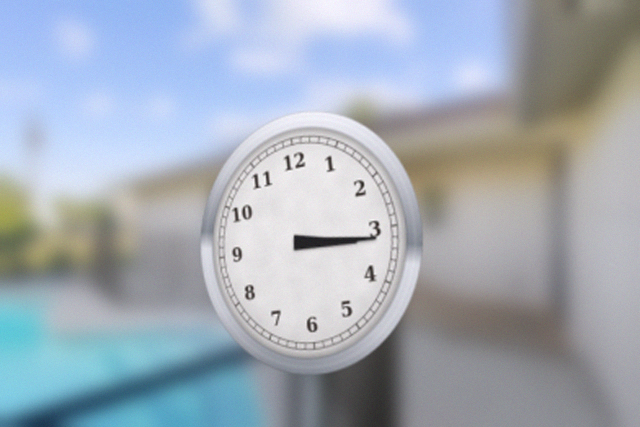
3:16
